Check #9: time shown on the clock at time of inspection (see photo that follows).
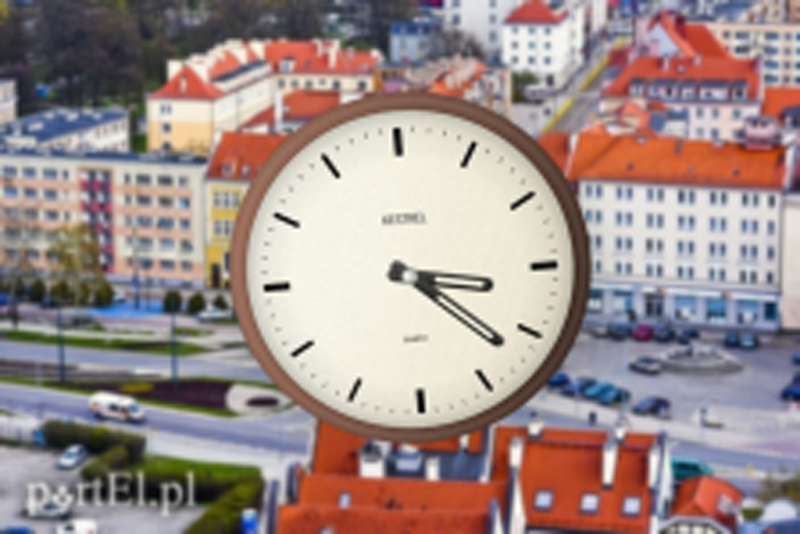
3:22
